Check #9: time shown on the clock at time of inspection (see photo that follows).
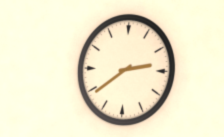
2:39
